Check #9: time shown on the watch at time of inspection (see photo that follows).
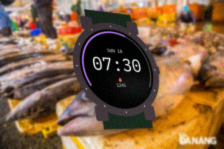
7:30
